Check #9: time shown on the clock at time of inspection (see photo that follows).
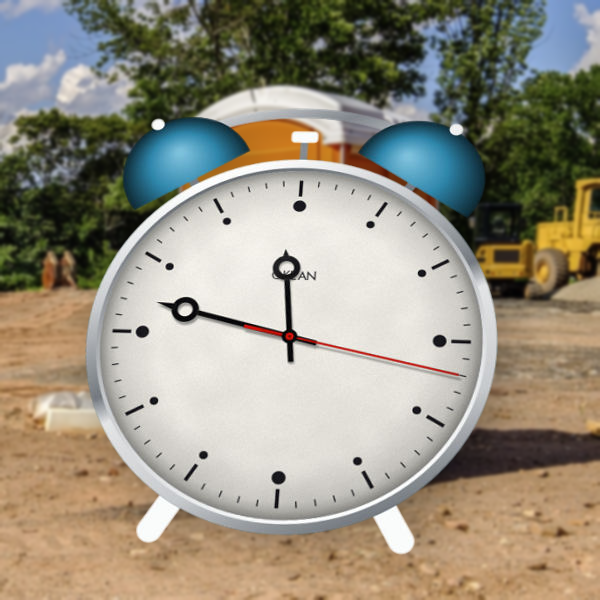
11:47:17
